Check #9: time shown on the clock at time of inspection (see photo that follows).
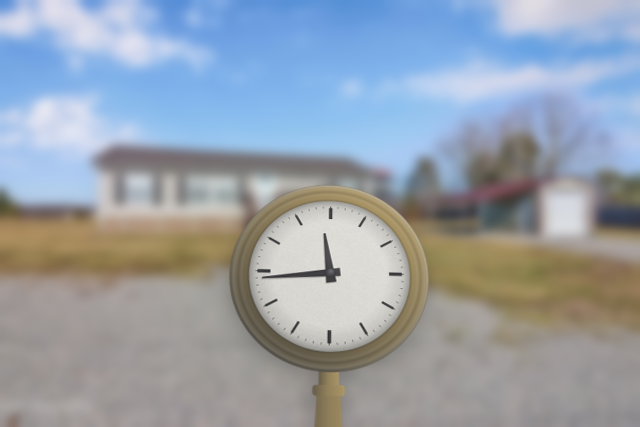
11:44
